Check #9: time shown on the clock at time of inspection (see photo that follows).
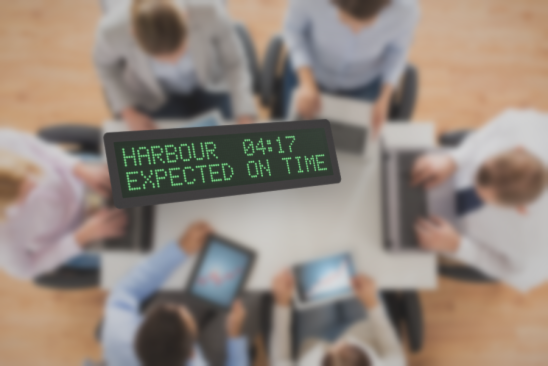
4:17
